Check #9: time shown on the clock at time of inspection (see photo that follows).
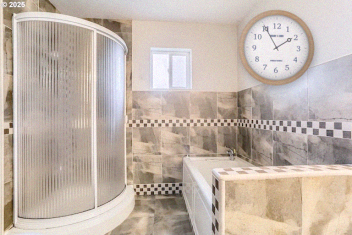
1:55
